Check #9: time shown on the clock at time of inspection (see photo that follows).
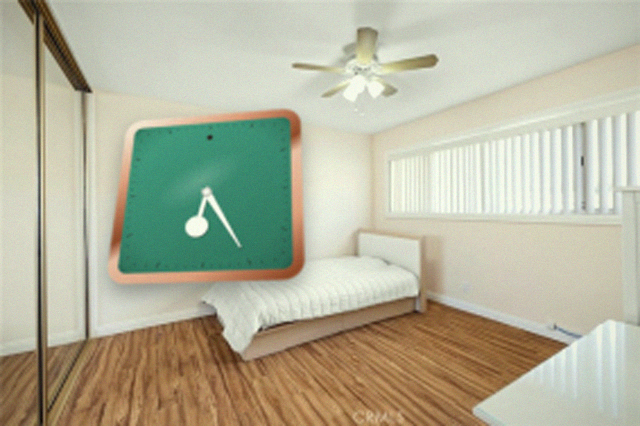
6:25
